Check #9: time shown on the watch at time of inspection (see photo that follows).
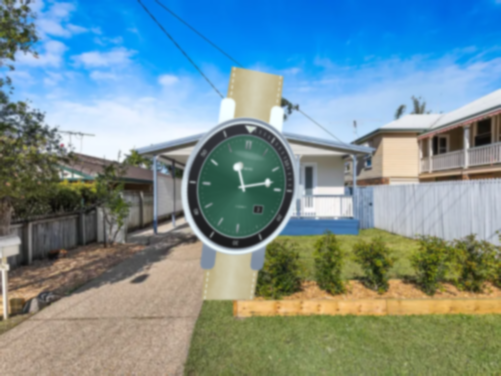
11:13
